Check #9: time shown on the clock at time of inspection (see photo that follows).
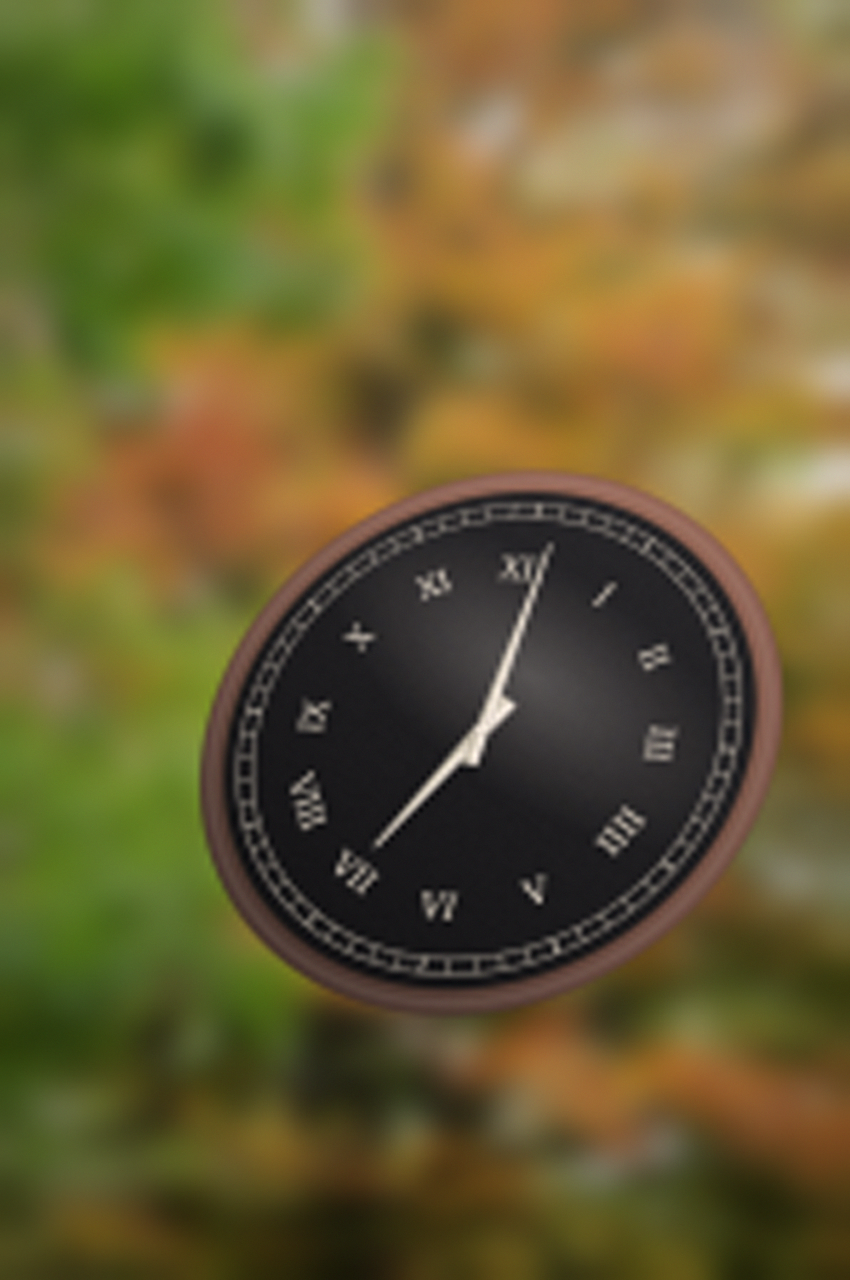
7:01
